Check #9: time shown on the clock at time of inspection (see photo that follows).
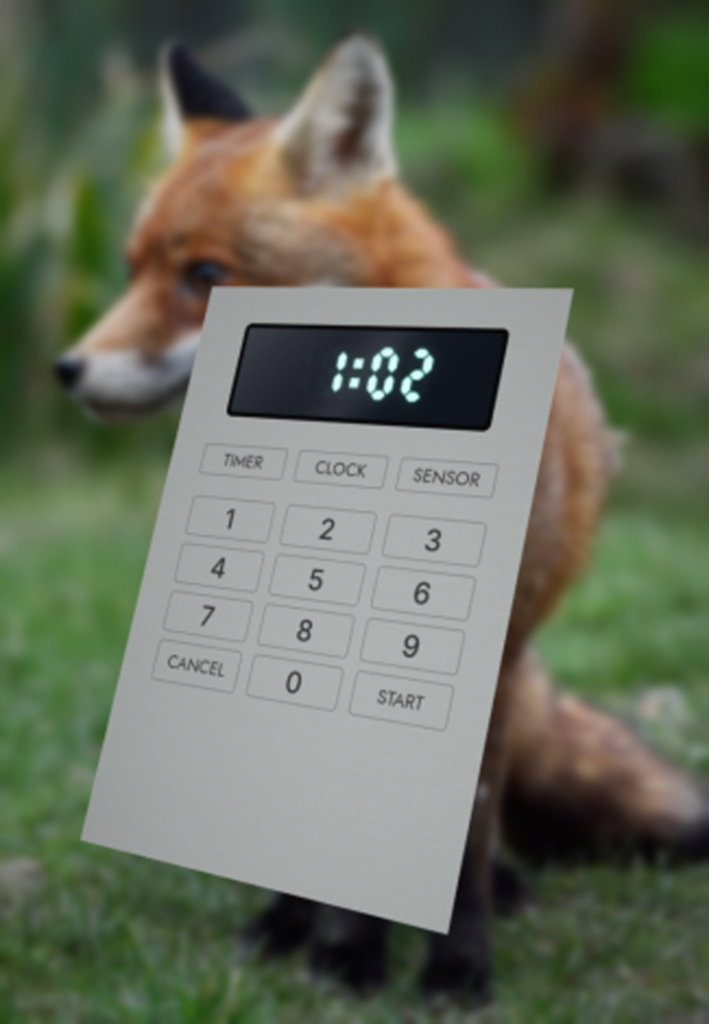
1:02
